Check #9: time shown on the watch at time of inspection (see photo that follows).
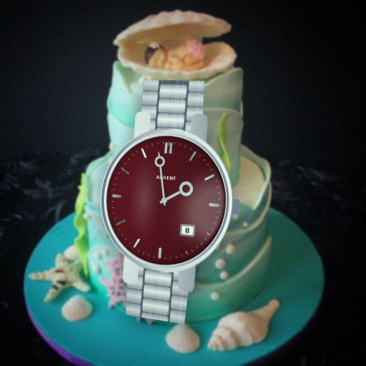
1:58
